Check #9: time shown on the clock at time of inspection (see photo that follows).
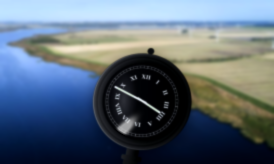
3:48
